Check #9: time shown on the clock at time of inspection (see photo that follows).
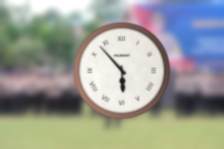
5:53
